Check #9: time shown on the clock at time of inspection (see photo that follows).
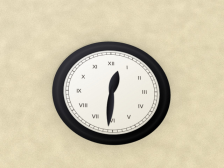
12:31
